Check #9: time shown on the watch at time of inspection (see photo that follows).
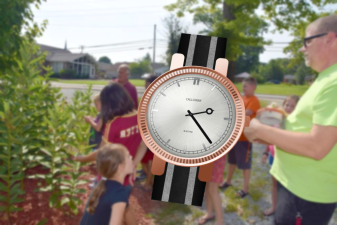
2:23
